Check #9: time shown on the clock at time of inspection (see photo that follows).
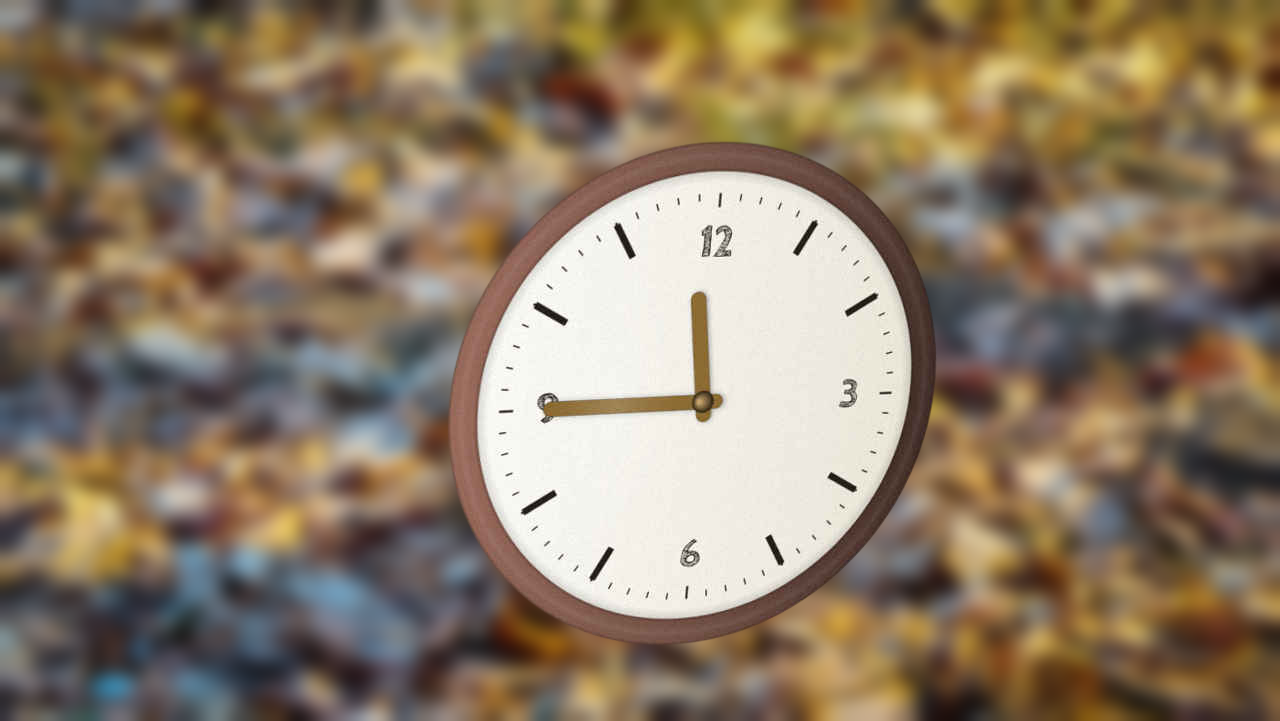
11:45
